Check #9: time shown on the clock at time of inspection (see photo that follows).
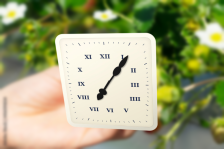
7:06
